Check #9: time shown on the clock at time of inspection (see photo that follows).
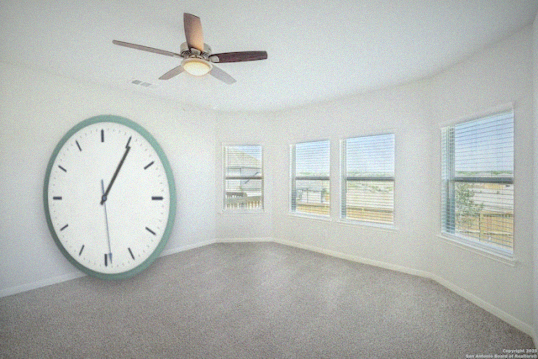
1:05:29
